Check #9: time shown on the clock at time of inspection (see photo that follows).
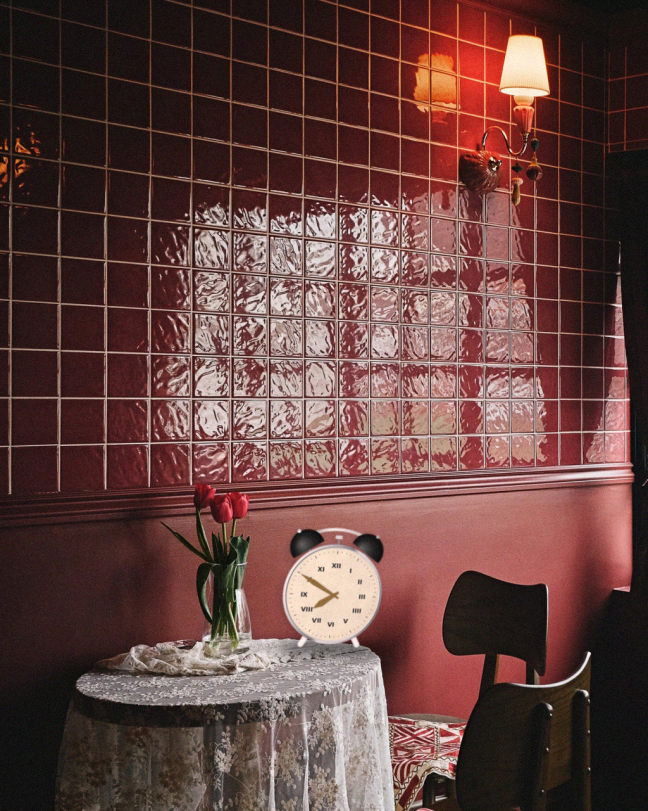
7:50
